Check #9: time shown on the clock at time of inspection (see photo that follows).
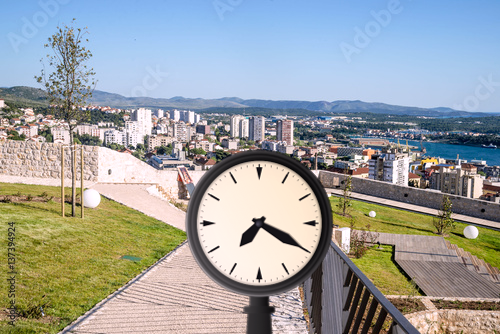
7:20
